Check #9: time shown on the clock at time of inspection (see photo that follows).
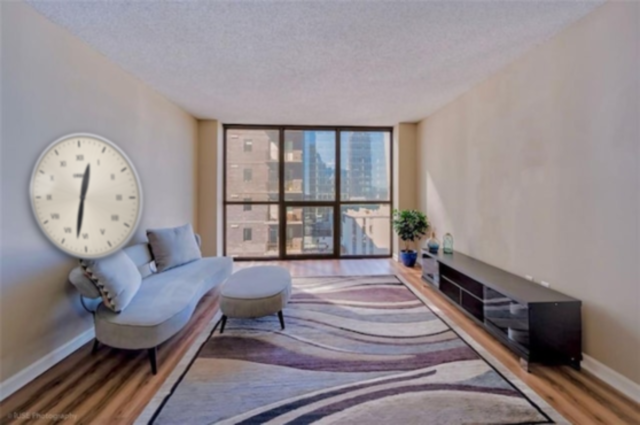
12:32
